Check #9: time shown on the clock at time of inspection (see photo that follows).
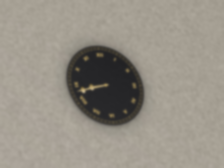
8:43
